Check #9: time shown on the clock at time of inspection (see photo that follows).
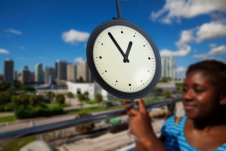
12:55
